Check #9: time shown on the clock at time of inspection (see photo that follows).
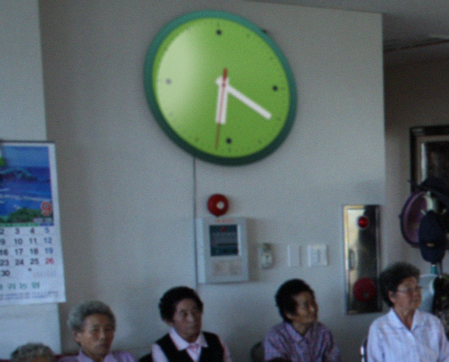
6:20:32
